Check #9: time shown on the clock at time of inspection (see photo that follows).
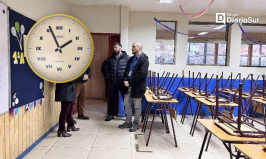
1:56
